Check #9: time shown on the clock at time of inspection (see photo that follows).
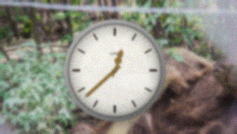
12:38
